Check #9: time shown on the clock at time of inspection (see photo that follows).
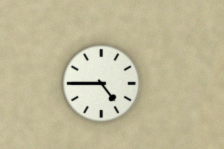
4:45
